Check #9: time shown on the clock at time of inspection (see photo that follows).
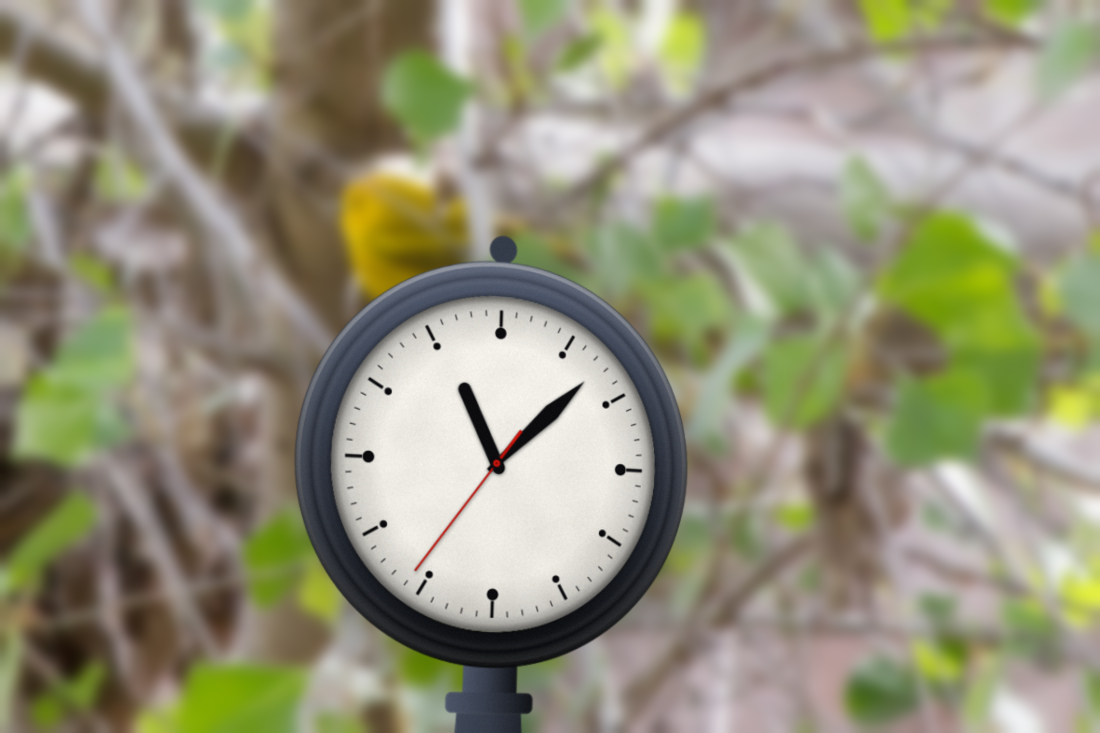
11:07:36
